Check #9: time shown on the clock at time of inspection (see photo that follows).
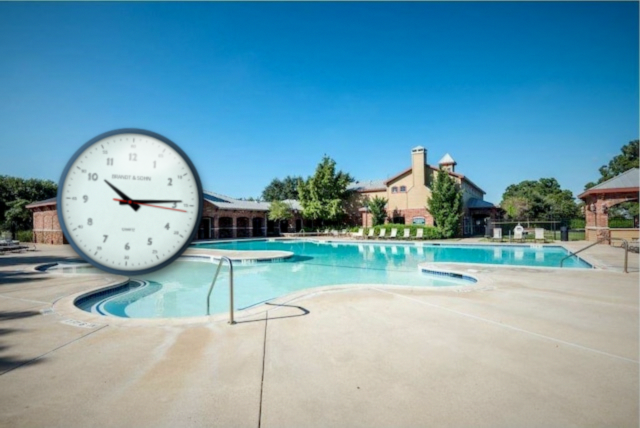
10:14:16
